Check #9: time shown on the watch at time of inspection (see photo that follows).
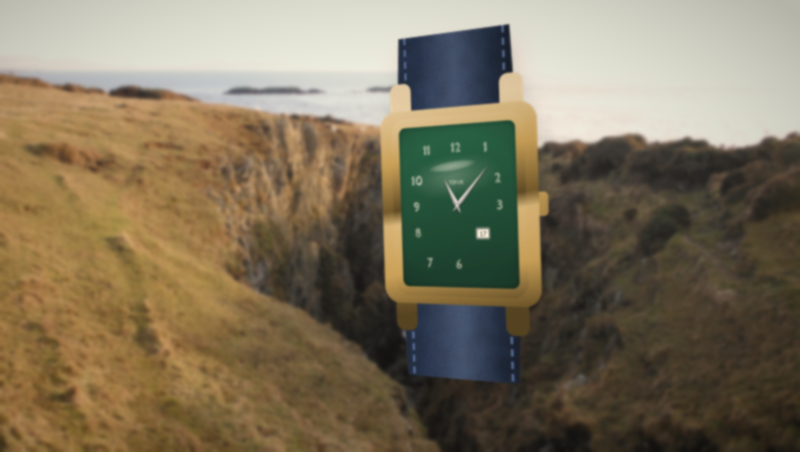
11:07
